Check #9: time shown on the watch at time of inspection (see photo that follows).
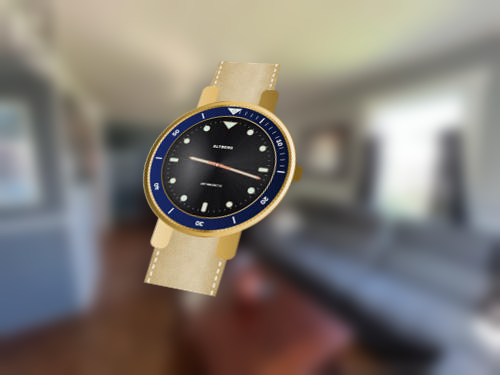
9:17
